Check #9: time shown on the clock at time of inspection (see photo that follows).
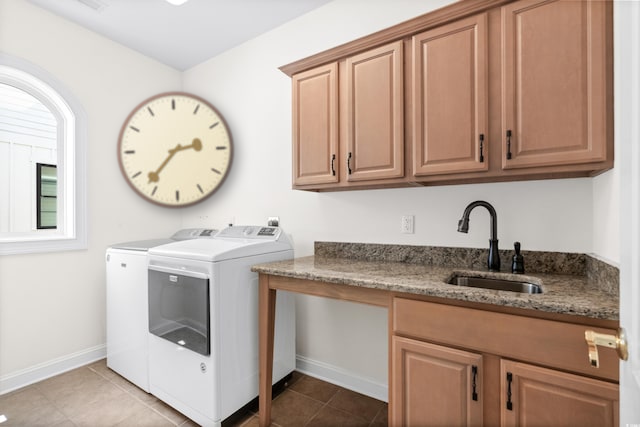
2:37
